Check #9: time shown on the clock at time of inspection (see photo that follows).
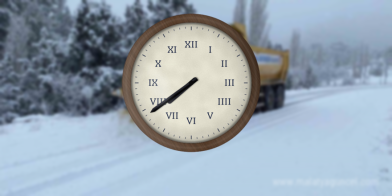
7:39
